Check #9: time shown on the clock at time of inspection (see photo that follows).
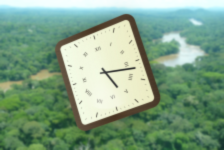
5:17
